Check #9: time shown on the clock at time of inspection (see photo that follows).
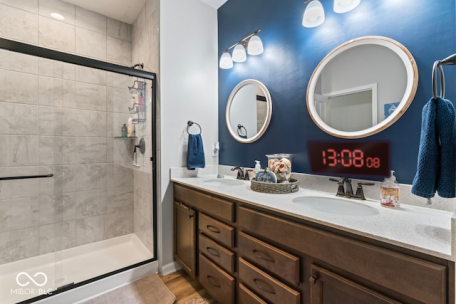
13:08:08
